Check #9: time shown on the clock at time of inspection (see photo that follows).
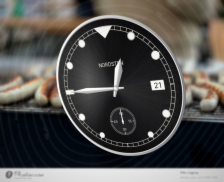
12:45
